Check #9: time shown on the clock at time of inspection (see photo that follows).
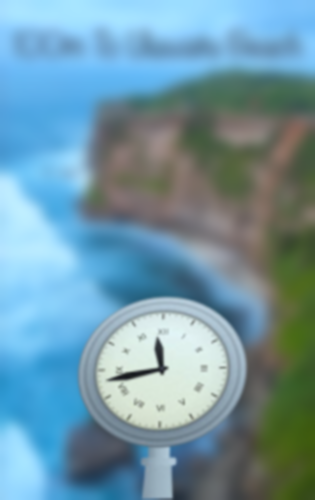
11:43
